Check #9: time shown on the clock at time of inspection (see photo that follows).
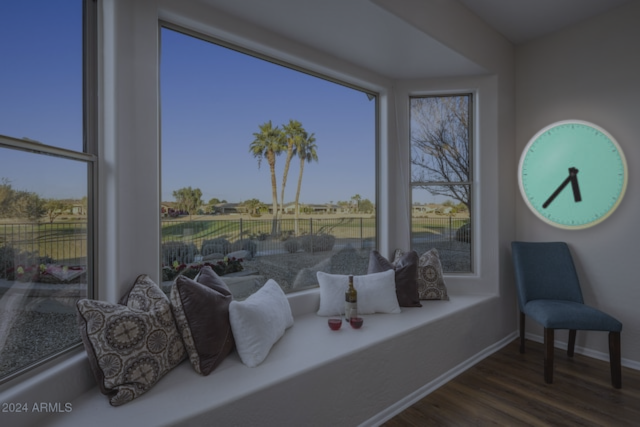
5:37
